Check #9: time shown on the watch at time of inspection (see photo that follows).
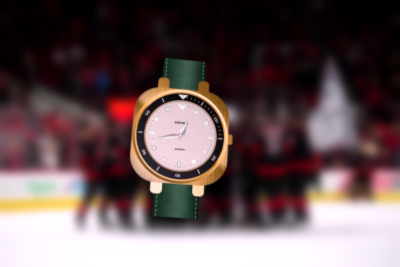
12:43
